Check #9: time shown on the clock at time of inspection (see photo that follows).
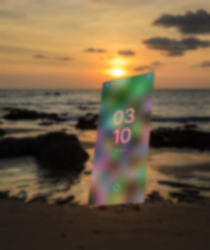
3:10
